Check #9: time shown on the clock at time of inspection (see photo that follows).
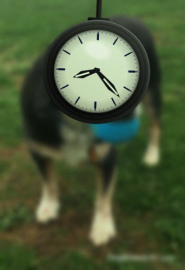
8:23
